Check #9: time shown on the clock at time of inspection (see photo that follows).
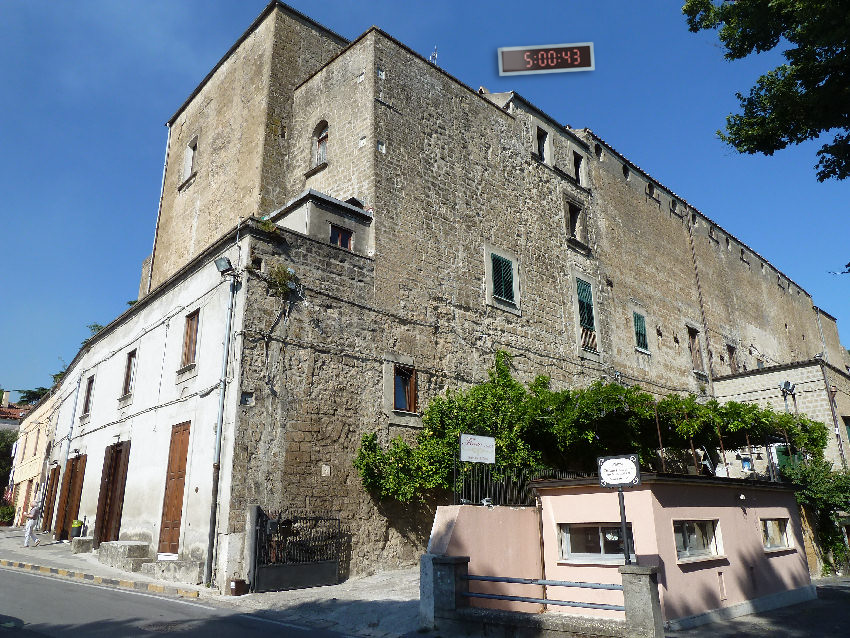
5:00:43
